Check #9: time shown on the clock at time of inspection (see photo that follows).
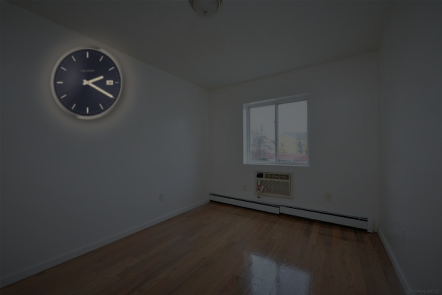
2:20
